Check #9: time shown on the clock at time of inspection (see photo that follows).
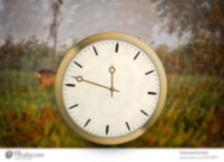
11:47
